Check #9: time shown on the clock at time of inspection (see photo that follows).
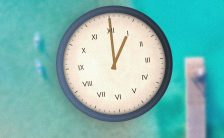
1:00
